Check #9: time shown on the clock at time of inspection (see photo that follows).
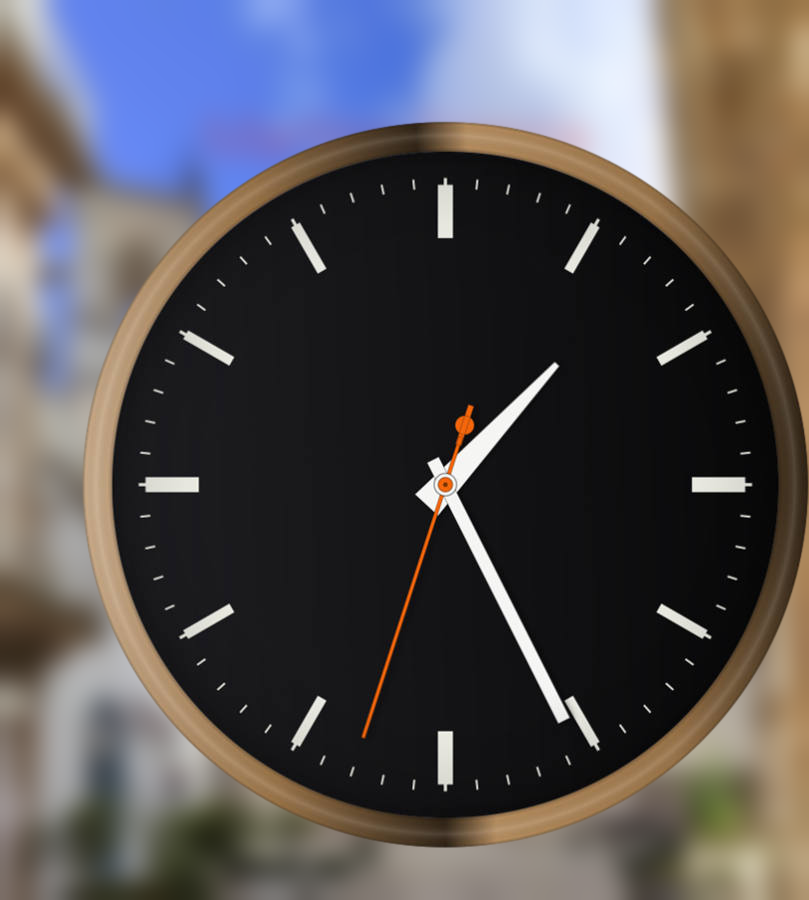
1:25:33
